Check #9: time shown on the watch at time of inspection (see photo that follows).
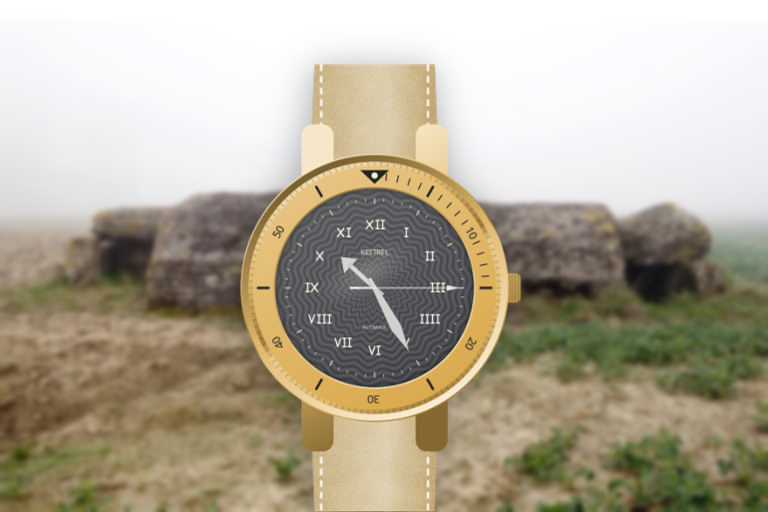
10:25:15
